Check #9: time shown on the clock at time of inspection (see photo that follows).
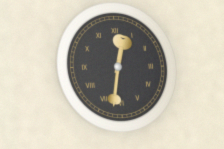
12:32
